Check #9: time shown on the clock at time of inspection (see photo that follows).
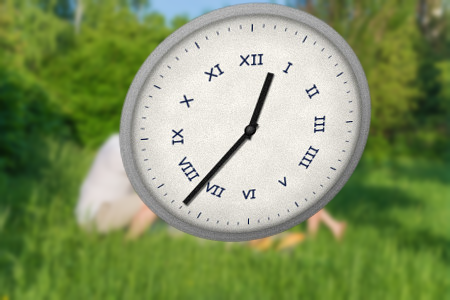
12:37
